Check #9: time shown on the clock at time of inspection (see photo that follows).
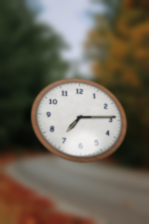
7:14
